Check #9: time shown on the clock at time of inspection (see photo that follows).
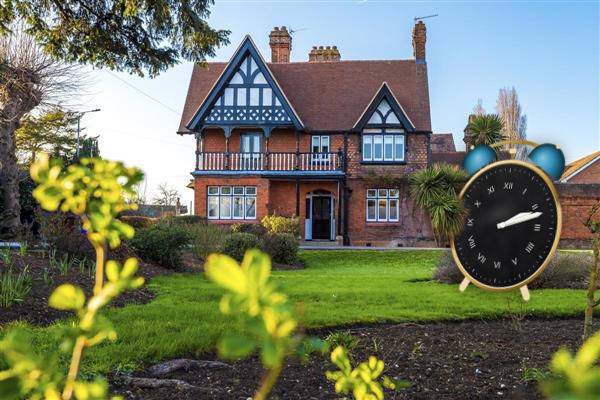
2:12
